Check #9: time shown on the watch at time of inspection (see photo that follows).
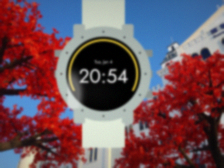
20:54
